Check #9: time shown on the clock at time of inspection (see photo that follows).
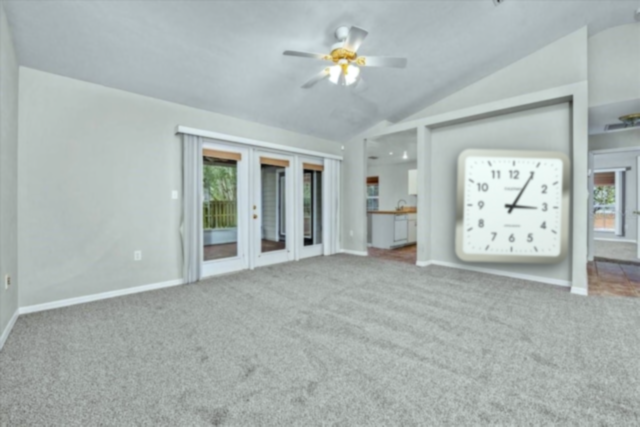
3:05
